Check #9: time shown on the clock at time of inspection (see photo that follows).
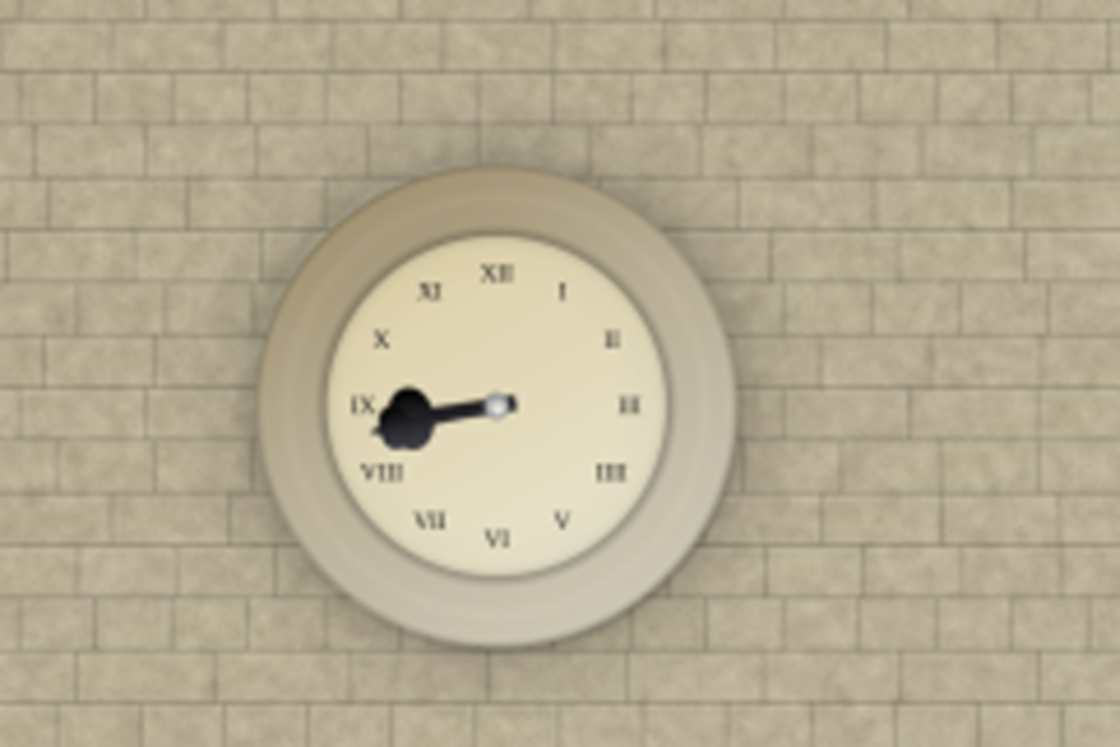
8:43
